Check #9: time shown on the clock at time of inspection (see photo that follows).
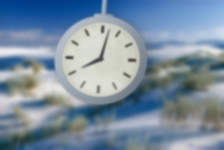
8:02
